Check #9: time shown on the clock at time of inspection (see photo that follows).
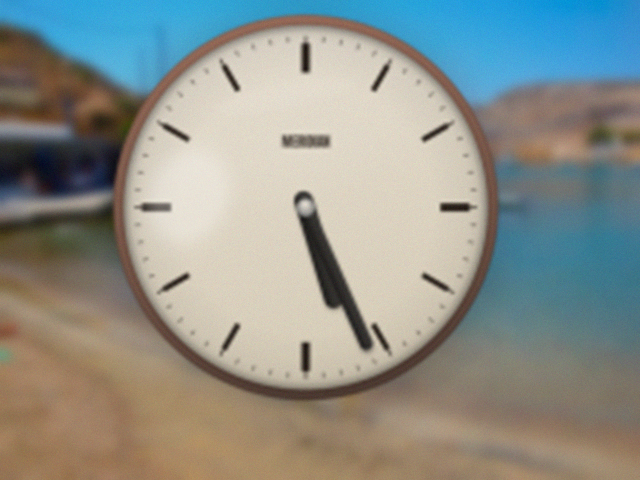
5:26
